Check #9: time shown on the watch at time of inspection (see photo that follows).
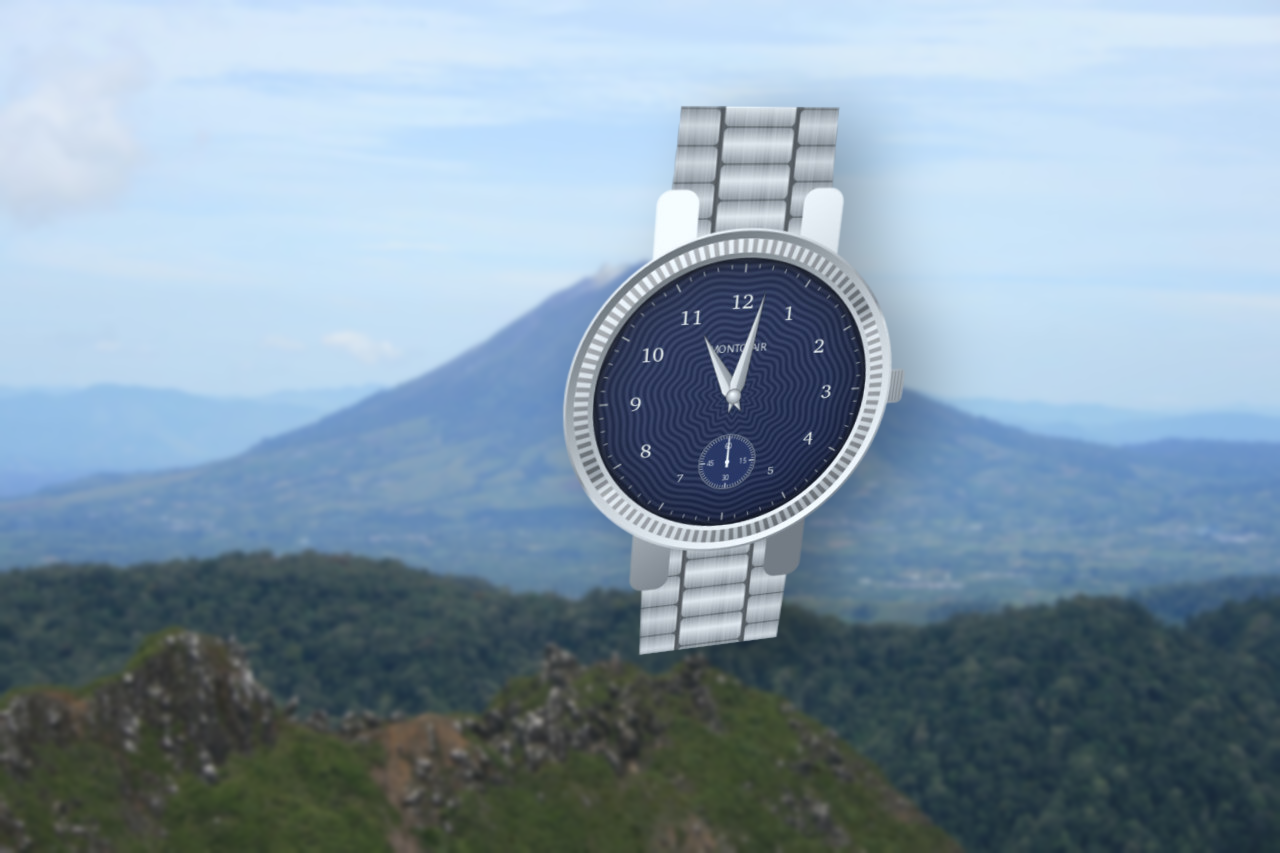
11:02
